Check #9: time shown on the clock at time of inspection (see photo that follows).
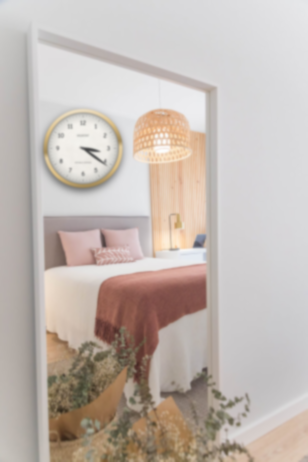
3:21
